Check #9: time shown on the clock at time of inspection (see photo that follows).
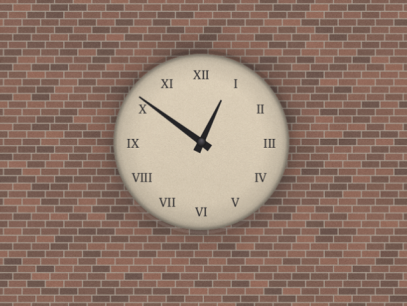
12:51
